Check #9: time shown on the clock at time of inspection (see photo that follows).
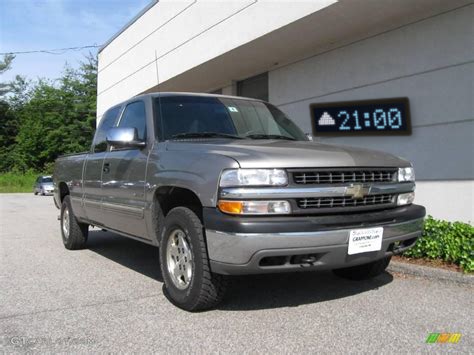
21:00
